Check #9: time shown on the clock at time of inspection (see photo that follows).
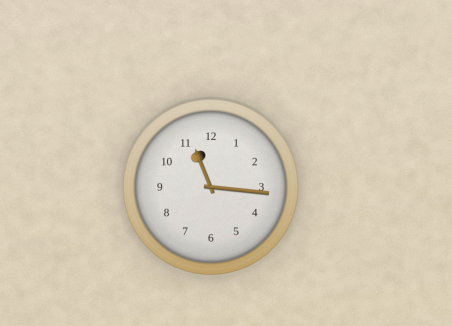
11:16
